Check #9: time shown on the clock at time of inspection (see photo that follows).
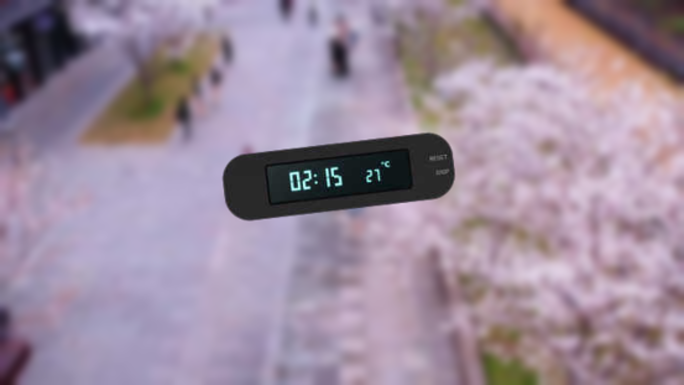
2:15
